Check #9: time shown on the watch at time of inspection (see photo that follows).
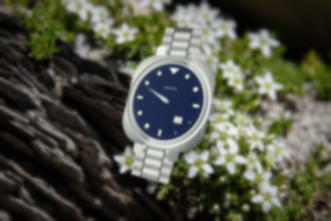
9:49
